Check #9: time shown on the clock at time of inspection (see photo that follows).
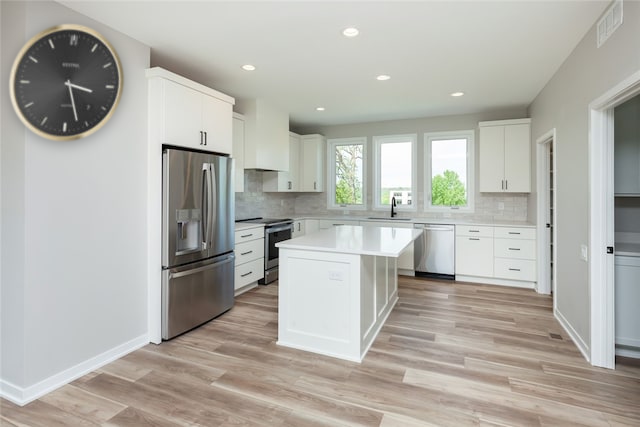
3:27
